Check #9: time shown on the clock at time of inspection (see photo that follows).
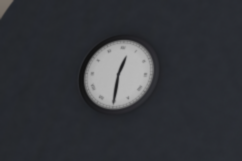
12:30
